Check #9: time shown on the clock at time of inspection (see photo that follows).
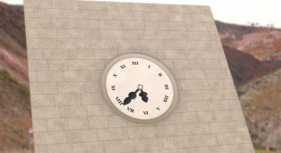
5:38
